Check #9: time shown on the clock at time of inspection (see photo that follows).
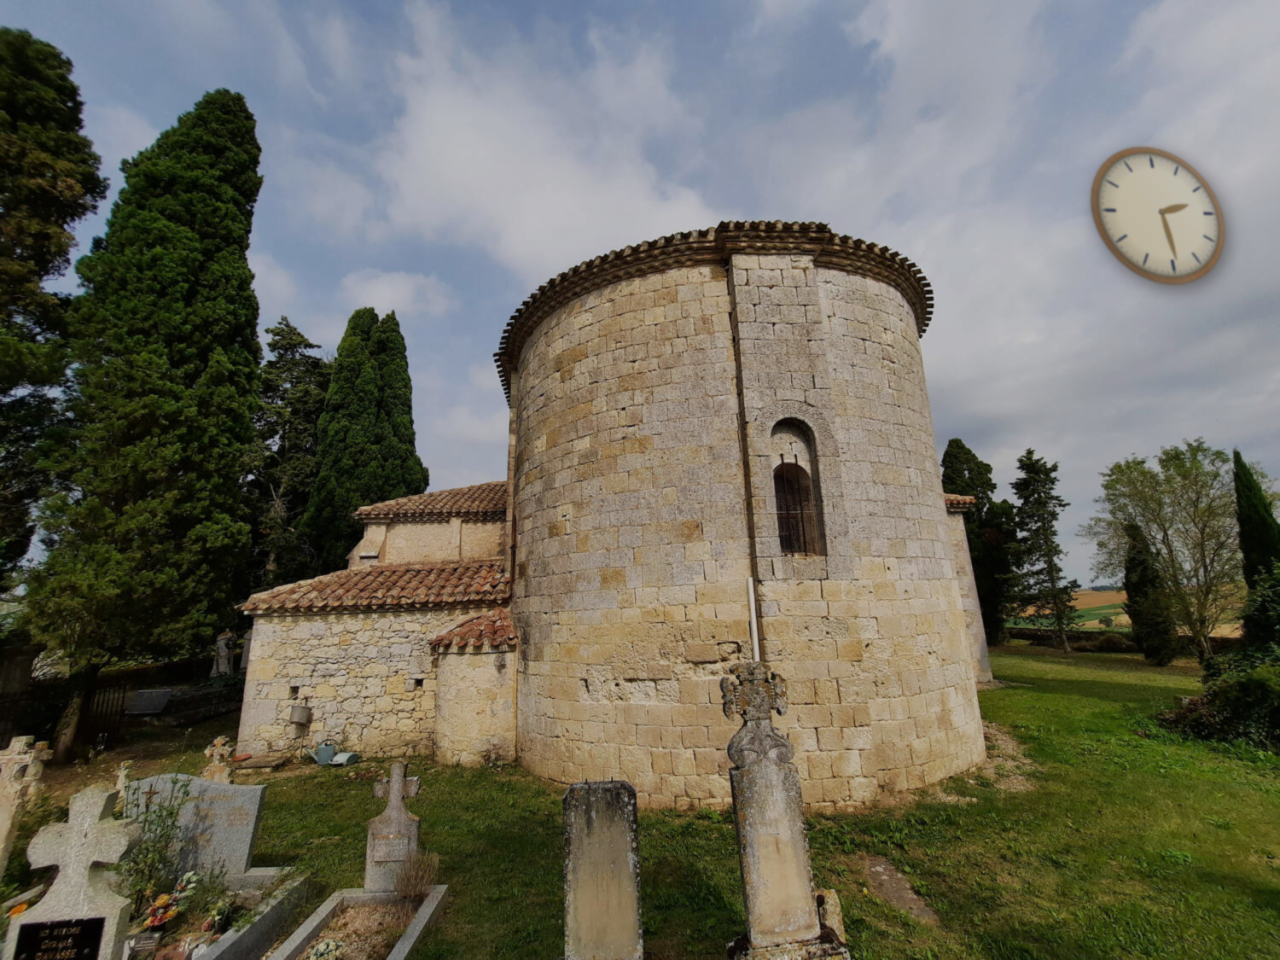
2:29
